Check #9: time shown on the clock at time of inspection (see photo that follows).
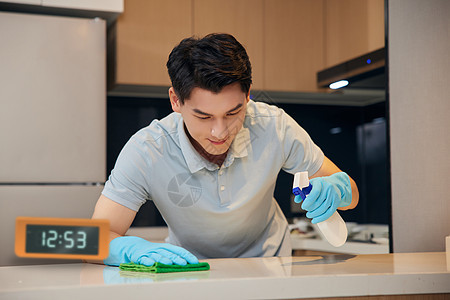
12:53
